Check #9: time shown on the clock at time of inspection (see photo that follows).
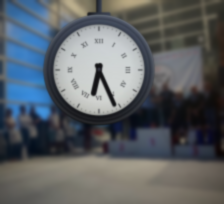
6:26
